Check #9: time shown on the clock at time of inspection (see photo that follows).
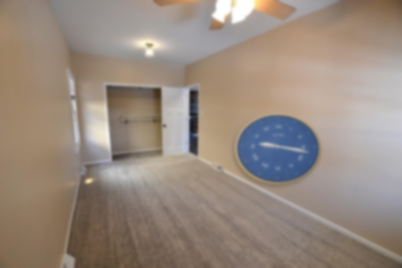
9:17
